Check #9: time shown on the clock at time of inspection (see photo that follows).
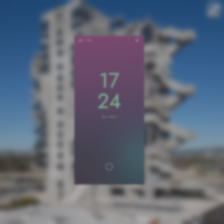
17:24
